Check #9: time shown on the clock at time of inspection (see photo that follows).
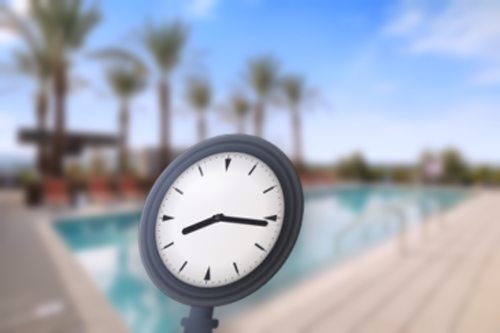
8:16
